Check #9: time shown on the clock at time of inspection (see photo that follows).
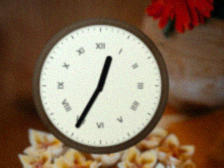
12:35
